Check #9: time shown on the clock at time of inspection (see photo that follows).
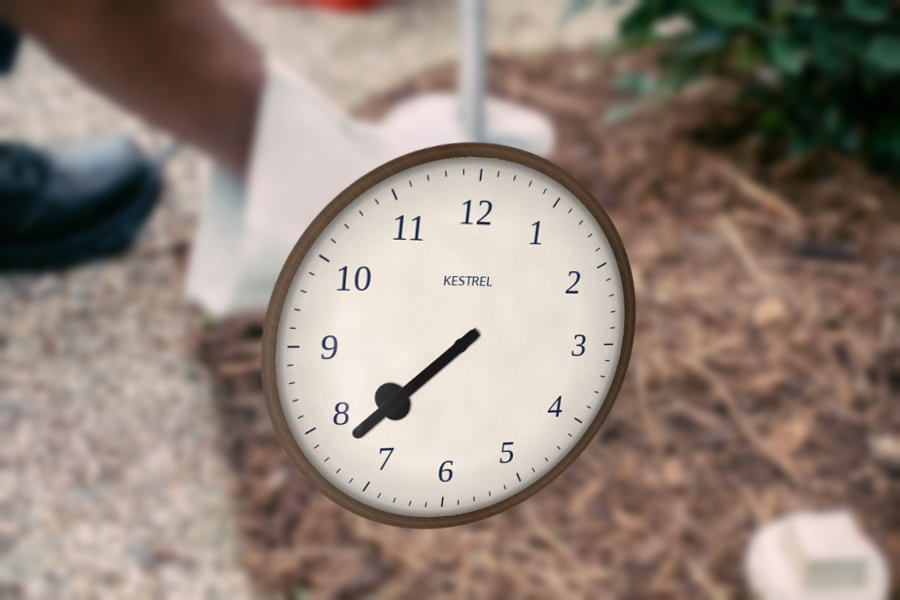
7:38
